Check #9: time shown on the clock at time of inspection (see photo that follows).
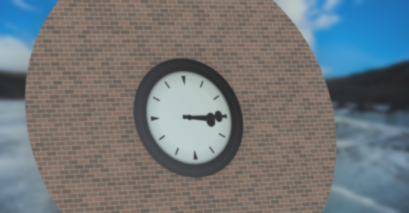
3:15
